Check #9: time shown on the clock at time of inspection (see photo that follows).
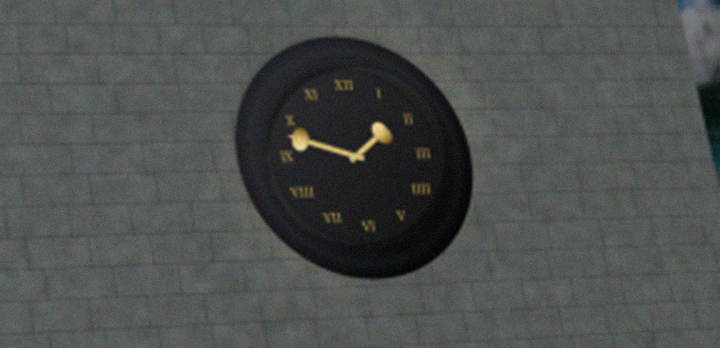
1:48
